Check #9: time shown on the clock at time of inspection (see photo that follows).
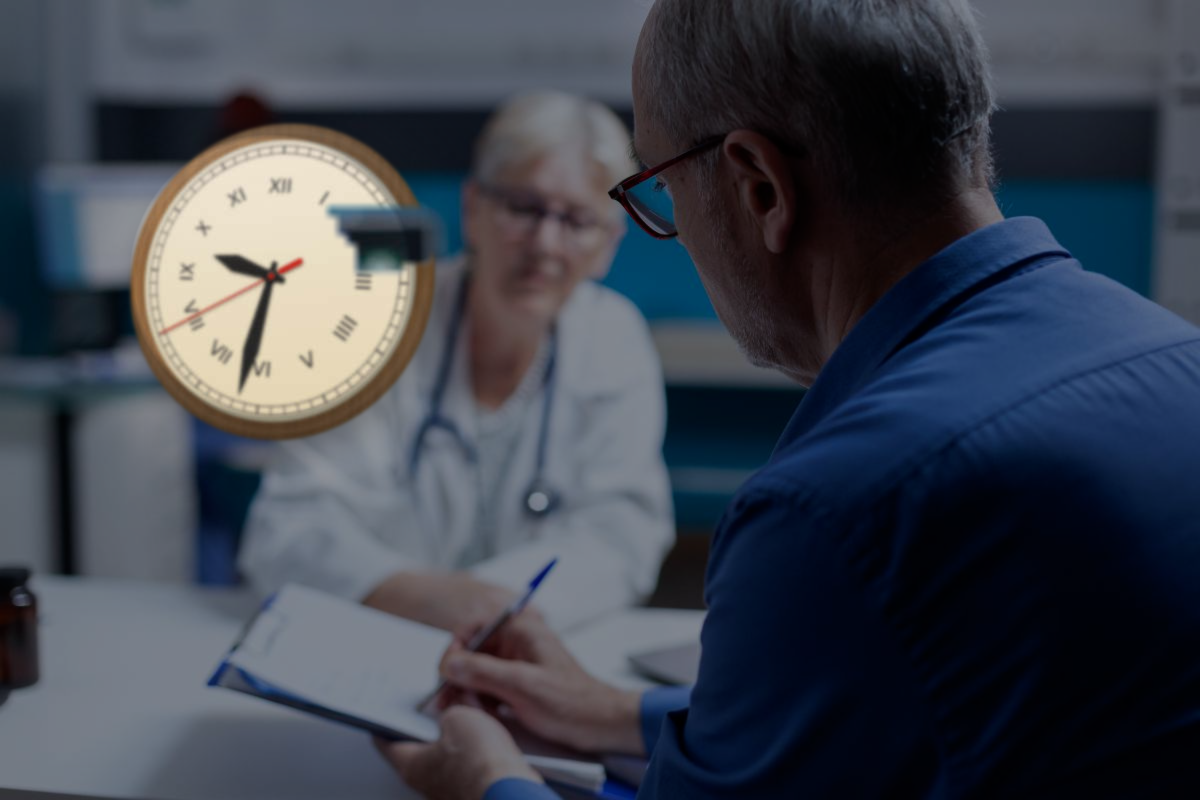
9:31:40
